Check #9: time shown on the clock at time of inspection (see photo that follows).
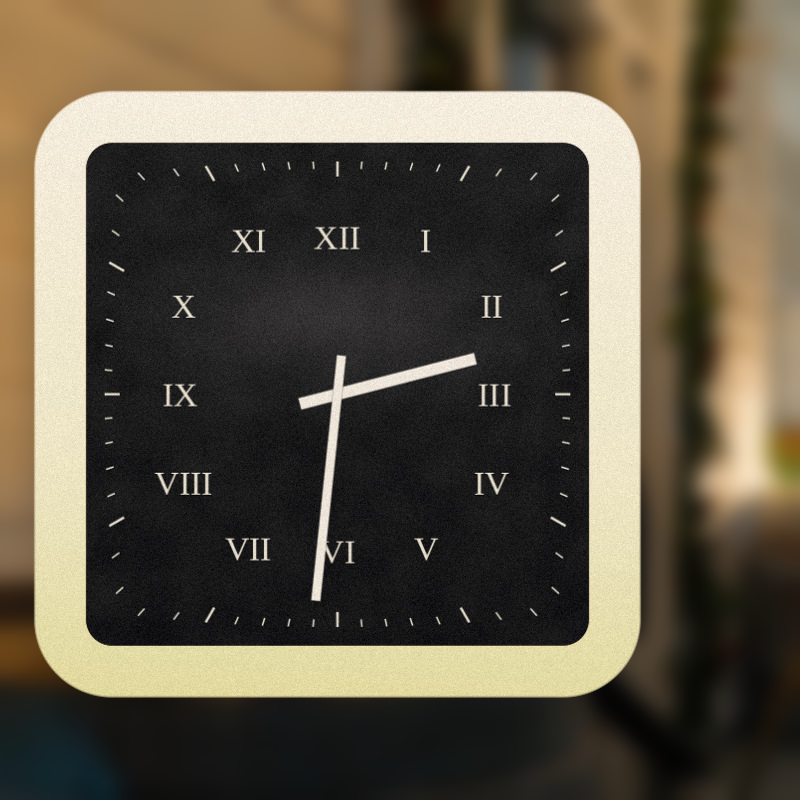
2:31
